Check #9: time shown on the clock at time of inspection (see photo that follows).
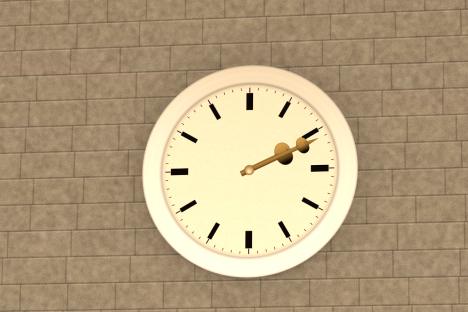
2:11
